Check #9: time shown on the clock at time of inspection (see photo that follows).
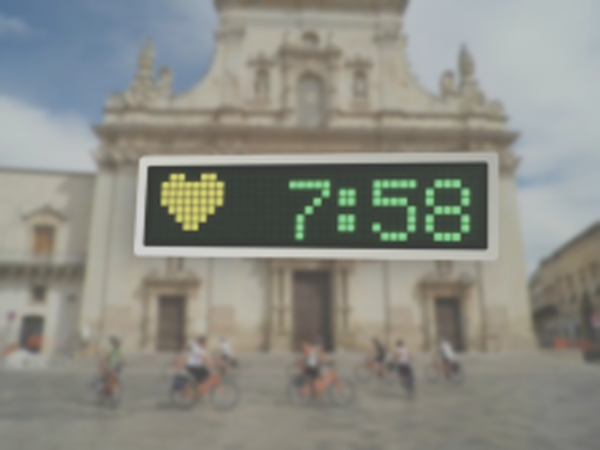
7:58
